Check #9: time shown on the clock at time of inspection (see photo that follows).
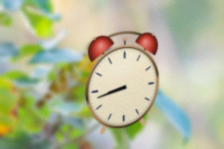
8:43
